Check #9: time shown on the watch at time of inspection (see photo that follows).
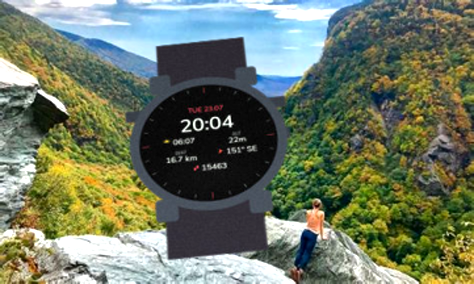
20:04
